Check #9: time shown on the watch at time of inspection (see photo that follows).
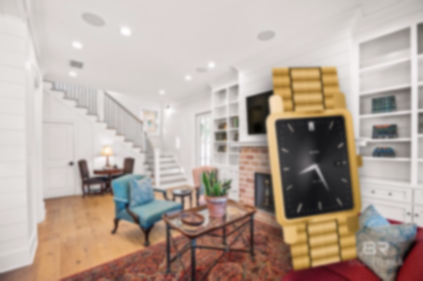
8:26
